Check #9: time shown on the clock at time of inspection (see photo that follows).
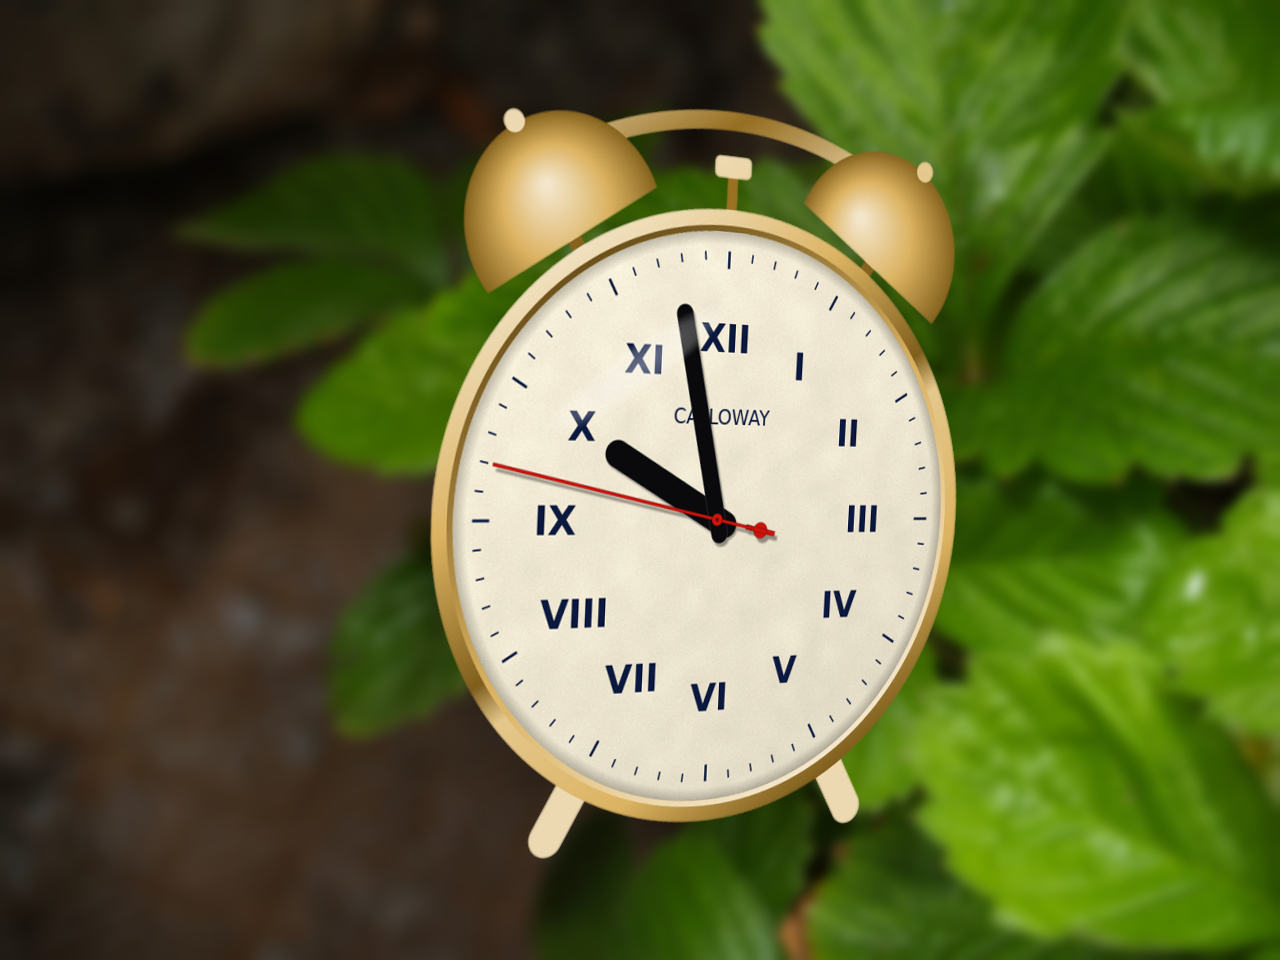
9:57:47
